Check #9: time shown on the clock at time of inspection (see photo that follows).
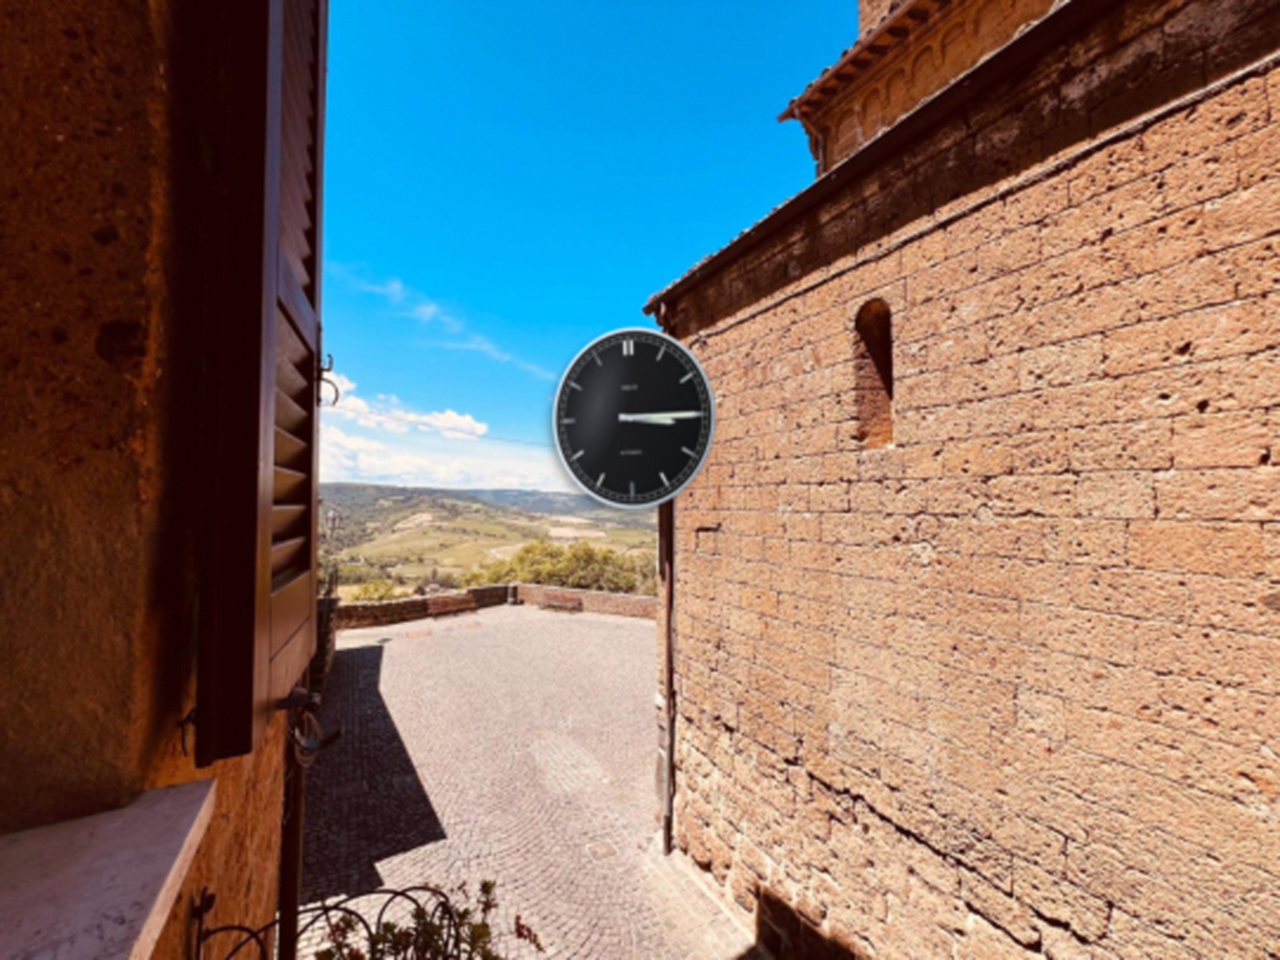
3:15
